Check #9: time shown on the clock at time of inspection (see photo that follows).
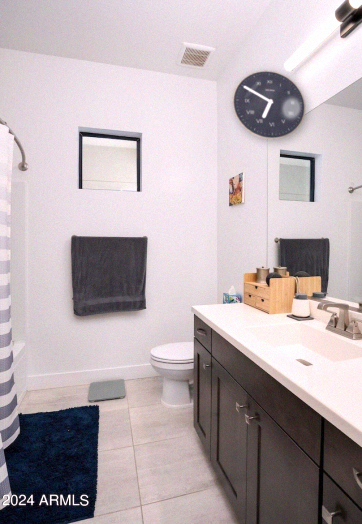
6:50
